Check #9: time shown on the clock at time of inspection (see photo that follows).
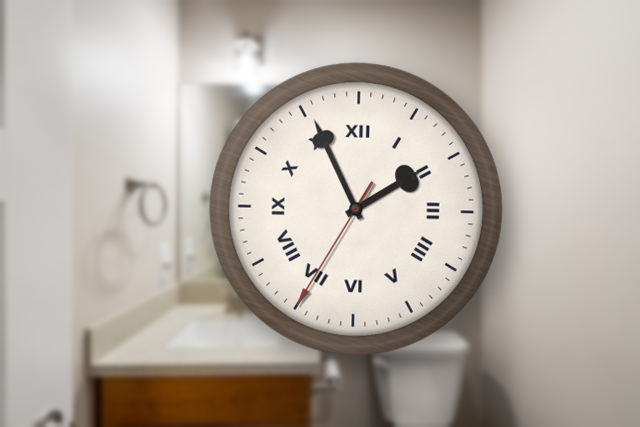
1:55:35
